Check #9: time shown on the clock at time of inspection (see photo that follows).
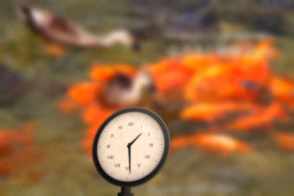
1:29
